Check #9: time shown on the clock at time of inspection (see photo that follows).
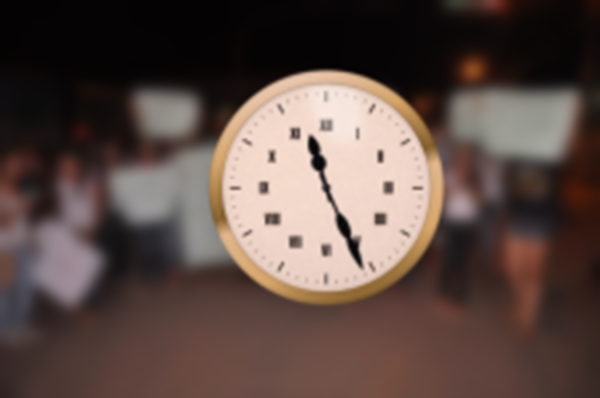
11:26
